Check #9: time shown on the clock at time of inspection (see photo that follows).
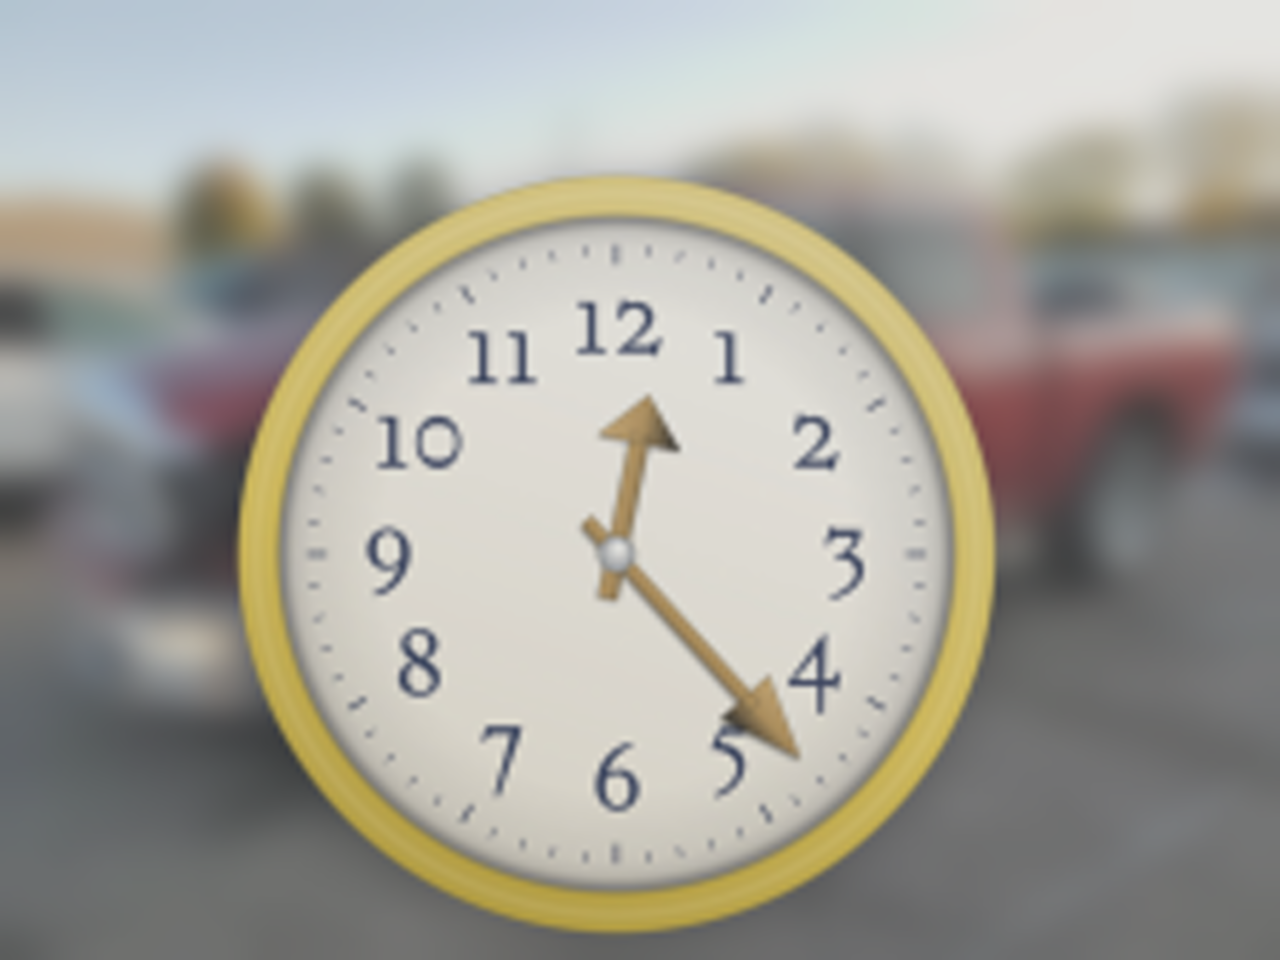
12:23
